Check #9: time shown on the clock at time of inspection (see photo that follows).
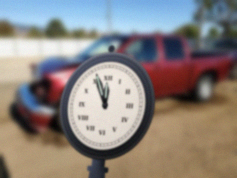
11:56
